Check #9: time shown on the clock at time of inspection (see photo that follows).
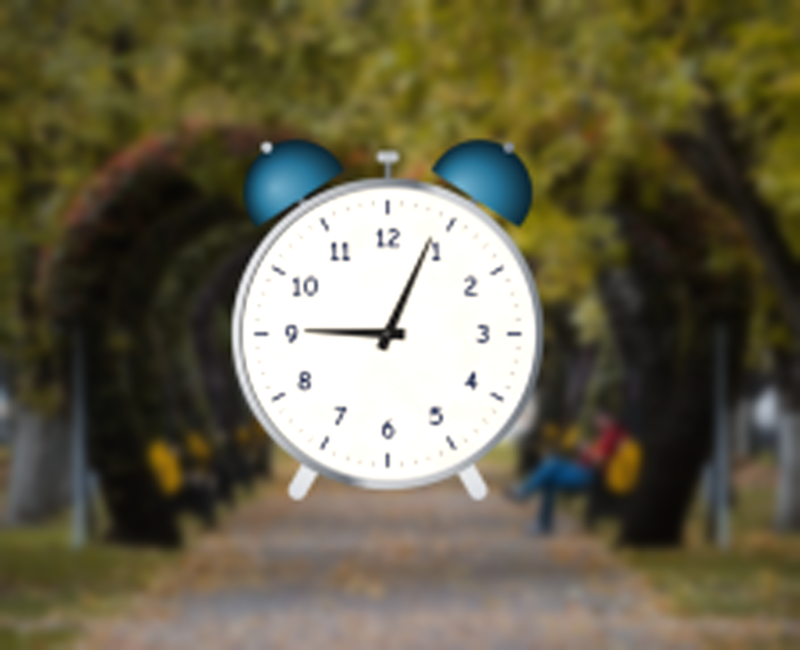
9:04
